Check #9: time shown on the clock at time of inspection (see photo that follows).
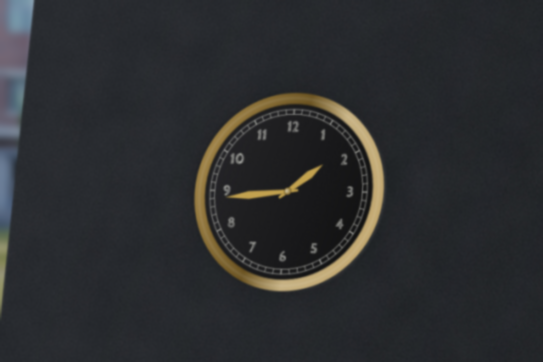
1:44
